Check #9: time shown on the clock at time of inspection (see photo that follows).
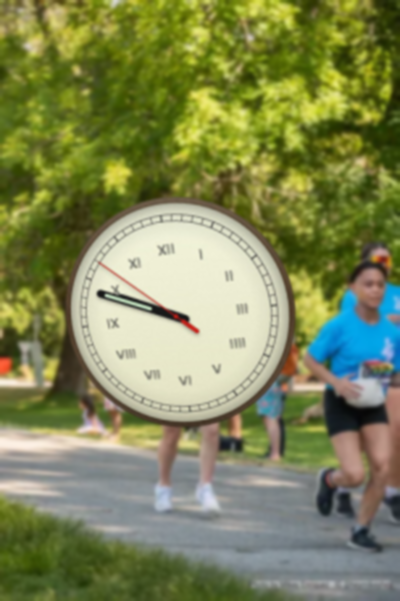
9:48:52
